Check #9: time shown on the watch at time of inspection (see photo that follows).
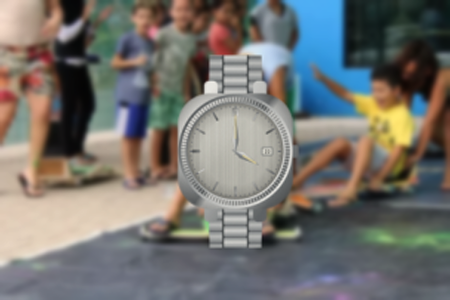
4:00
